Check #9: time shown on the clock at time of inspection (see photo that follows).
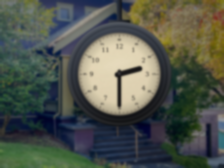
2:30
